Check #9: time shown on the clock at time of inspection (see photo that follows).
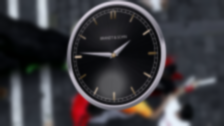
1:46
